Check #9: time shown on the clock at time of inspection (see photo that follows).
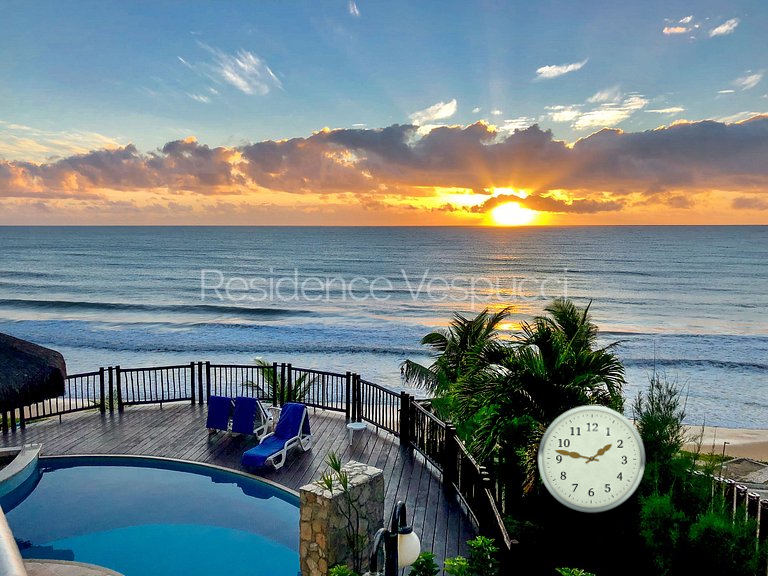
1:47
